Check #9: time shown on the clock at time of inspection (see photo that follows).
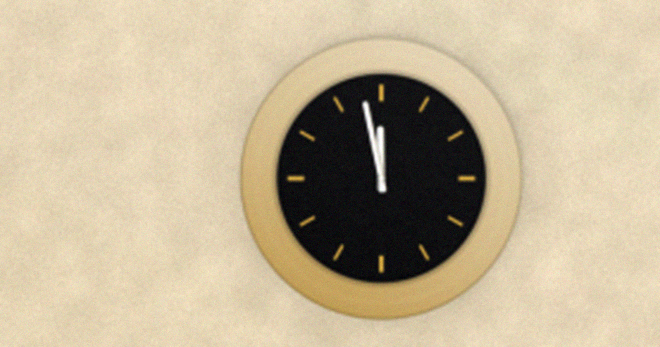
11:58
